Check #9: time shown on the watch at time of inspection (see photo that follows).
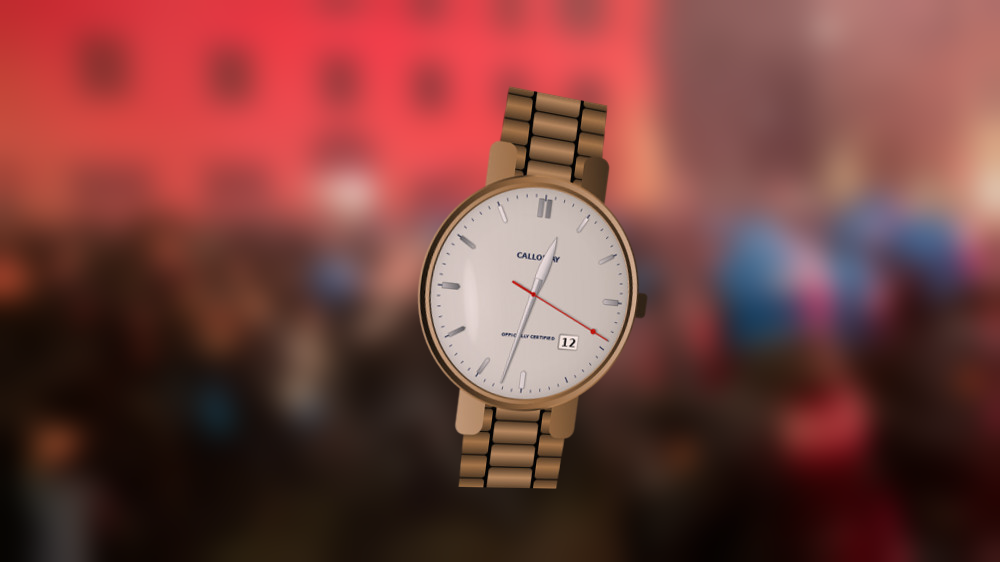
12:32:19
